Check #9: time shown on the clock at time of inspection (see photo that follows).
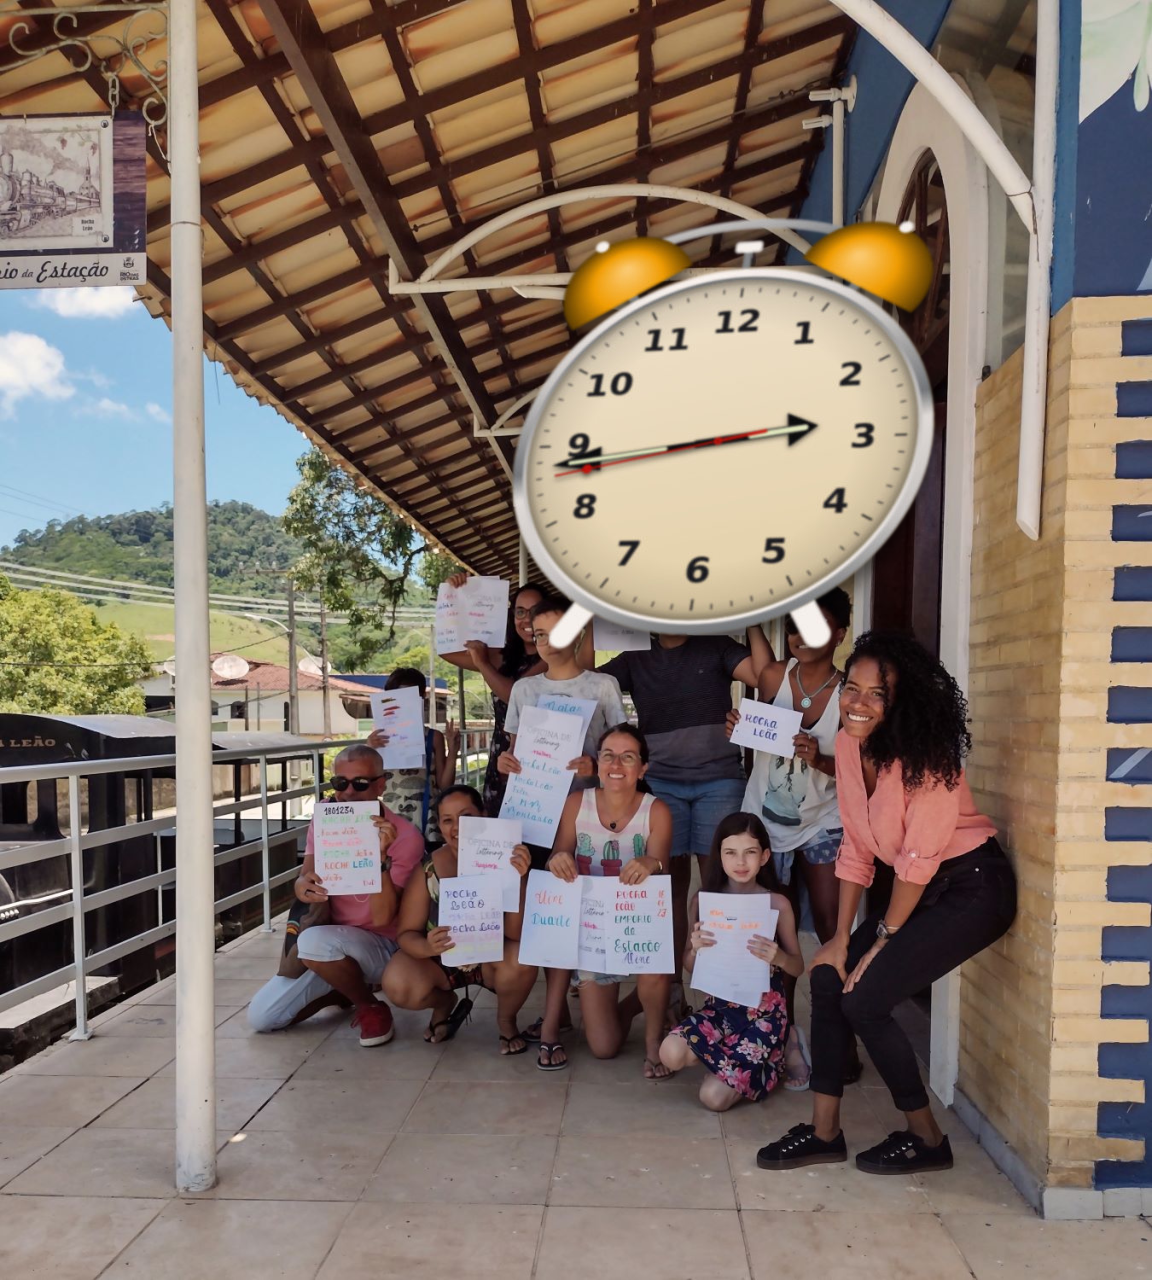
2:43:43
